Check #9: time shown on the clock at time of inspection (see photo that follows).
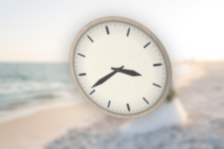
3:41
